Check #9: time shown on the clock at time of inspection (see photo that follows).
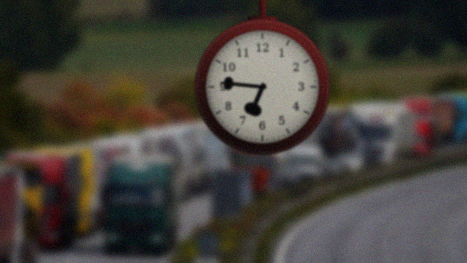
6:46
